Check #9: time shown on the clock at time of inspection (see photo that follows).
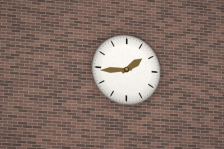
1:44
